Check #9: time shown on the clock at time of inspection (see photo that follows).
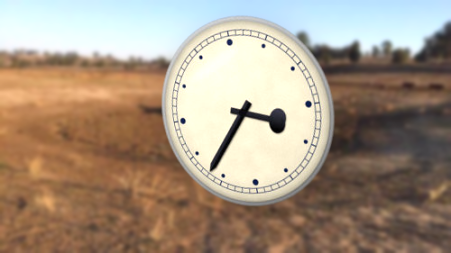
3:37
